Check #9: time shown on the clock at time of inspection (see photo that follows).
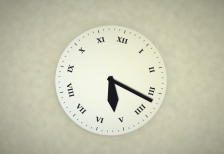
5:17
